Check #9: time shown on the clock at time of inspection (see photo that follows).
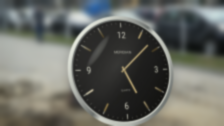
5:08
